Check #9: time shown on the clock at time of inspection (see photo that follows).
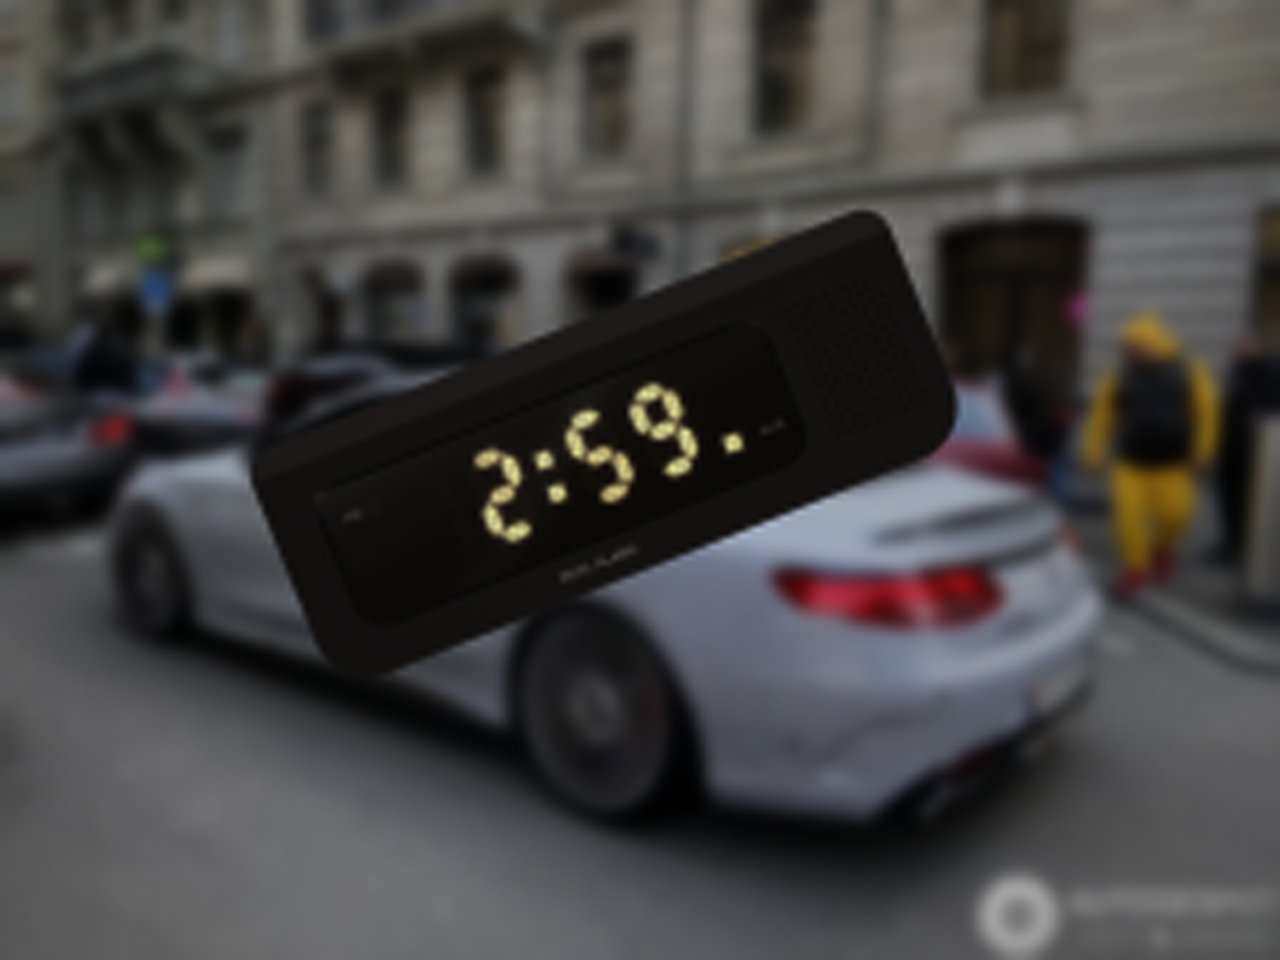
2:59
